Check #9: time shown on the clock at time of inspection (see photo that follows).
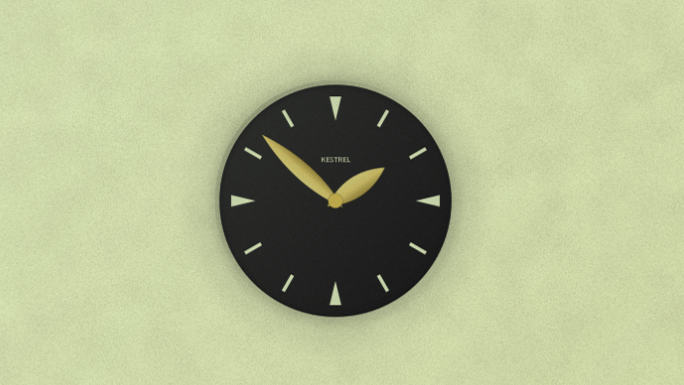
1:52
